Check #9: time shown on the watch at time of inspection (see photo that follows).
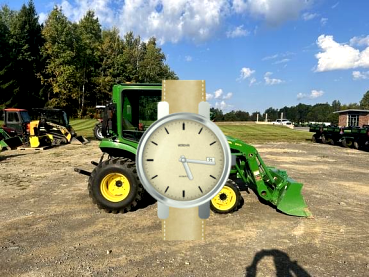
5:16
